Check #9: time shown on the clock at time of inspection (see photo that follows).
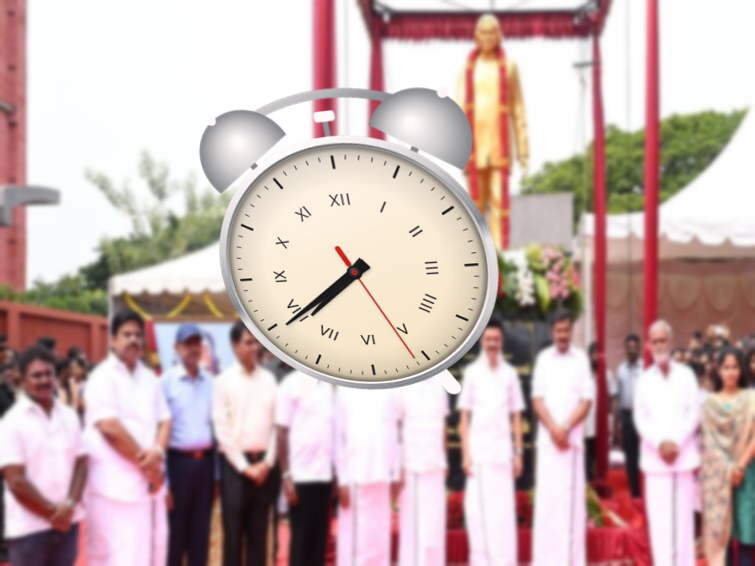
7:39:26
